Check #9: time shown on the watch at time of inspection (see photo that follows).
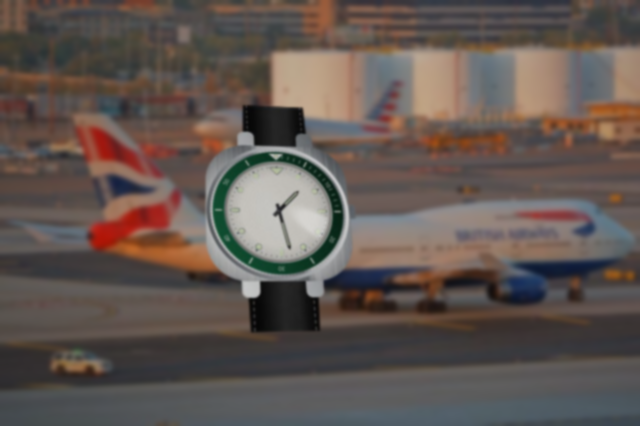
1:28
